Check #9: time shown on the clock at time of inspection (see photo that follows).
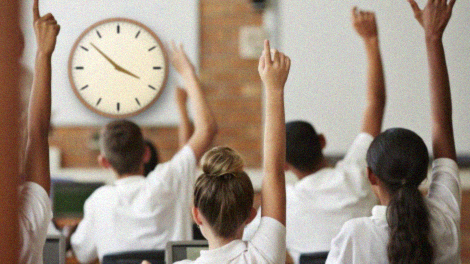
3:52
